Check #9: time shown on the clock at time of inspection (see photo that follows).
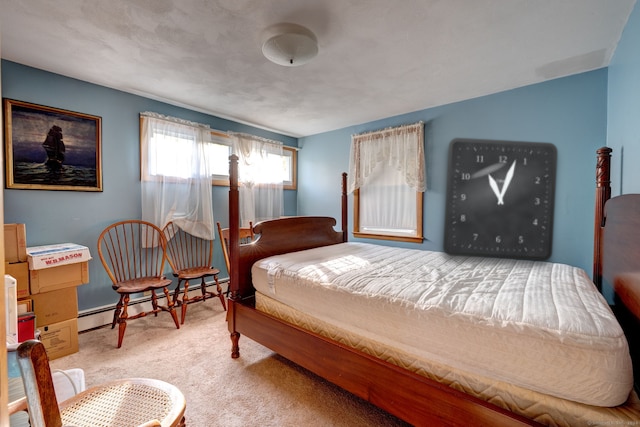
11:03
